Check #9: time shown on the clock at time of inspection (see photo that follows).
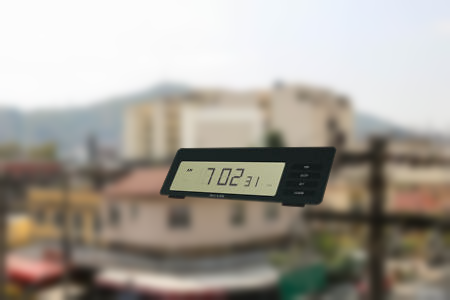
7:02:31
